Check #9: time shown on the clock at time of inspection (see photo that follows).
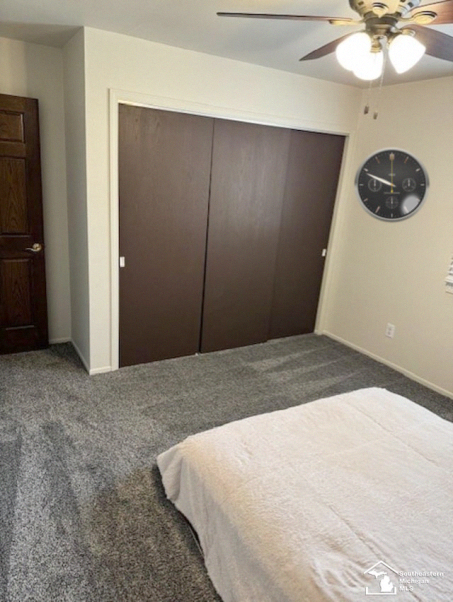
9:49
